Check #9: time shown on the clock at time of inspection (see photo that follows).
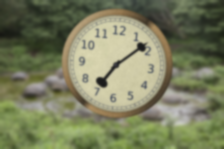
7:08
